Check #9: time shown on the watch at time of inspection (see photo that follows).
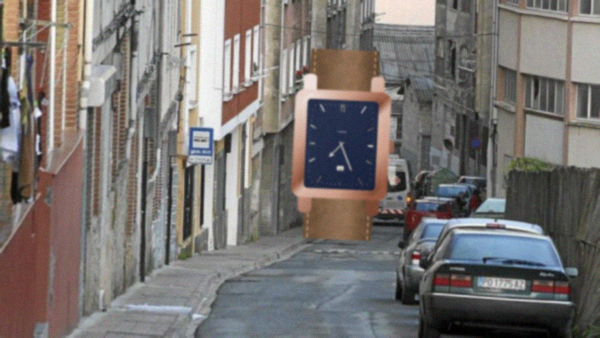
7:26
